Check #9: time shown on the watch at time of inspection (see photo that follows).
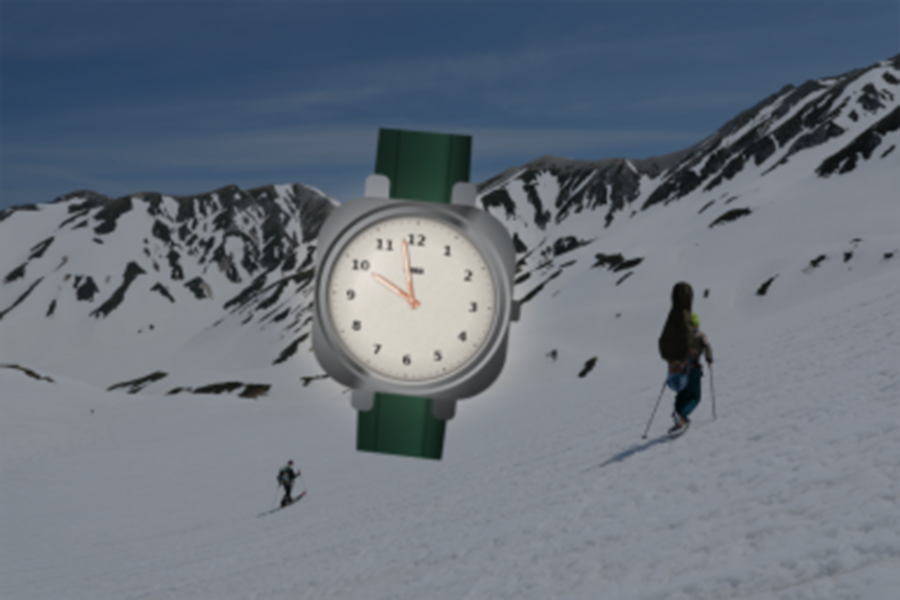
9:58
